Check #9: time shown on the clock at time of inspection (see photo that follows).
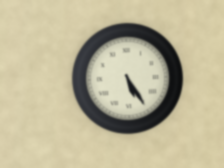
5:25
